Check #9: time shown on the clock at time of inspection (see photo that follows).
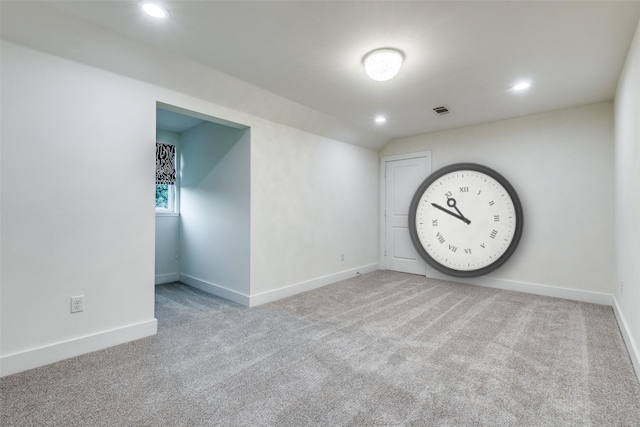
10:50
